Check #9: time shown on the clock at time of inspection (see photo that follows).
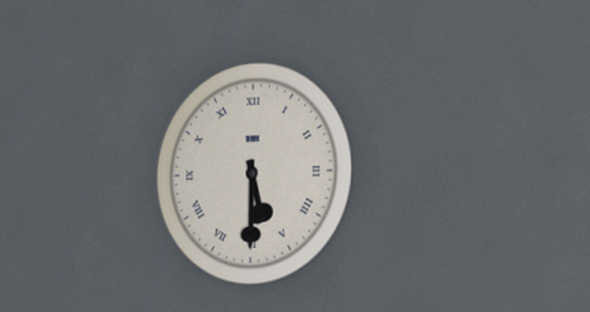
5:30
